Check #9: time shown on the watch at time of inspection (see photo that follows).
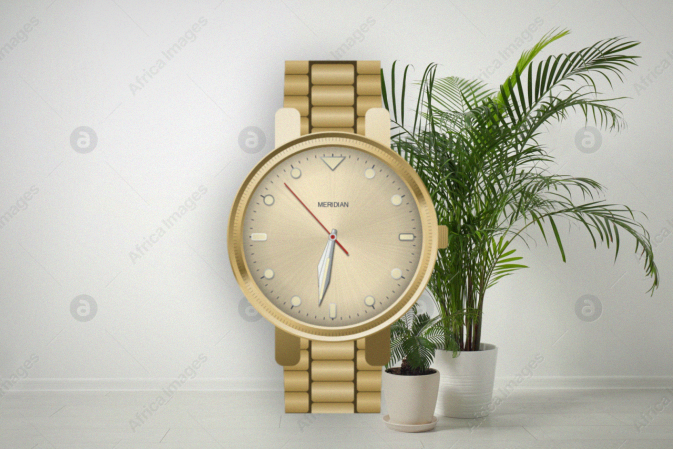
6:31:53
